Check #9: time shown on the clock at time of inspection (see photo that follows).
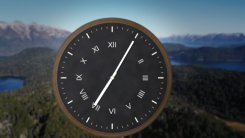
7:05
